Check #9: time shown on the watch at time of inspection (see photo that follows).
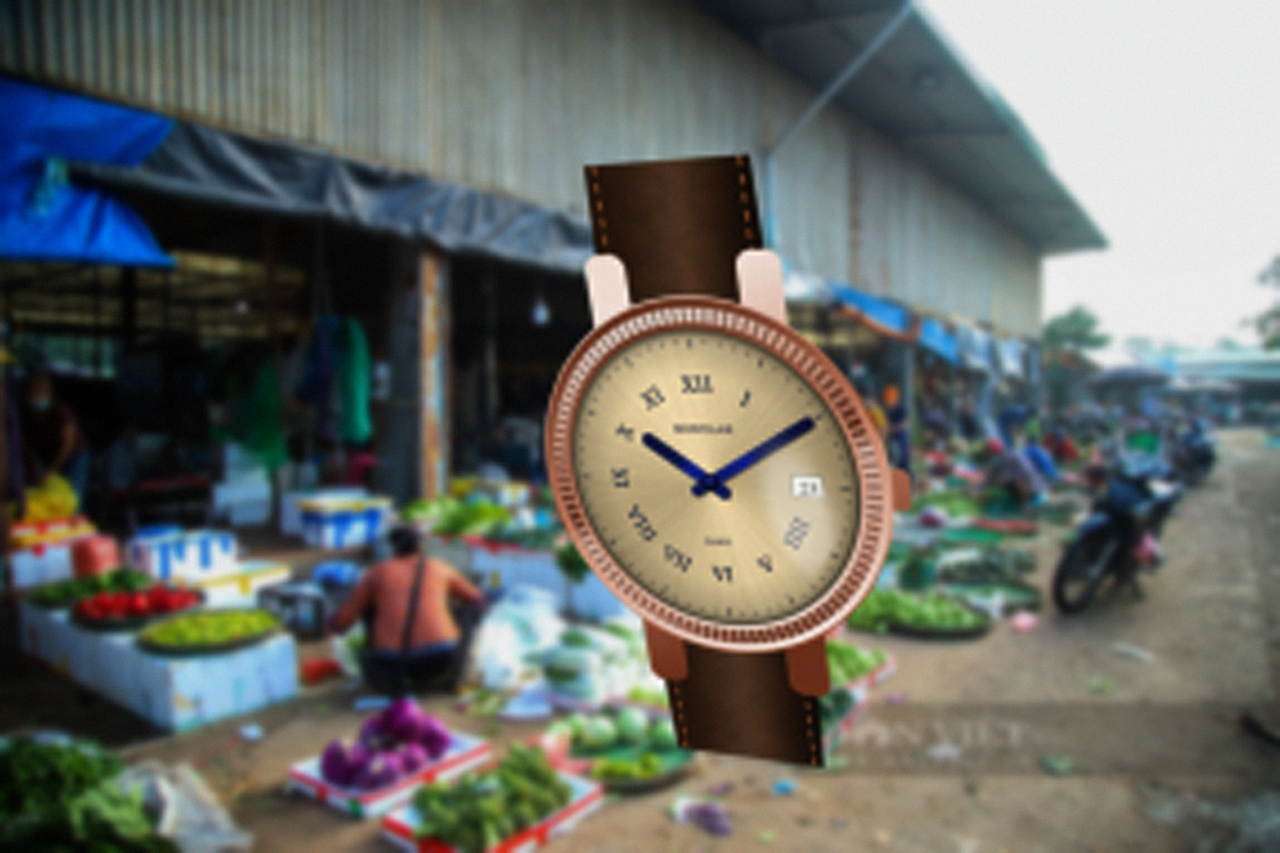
10:10
